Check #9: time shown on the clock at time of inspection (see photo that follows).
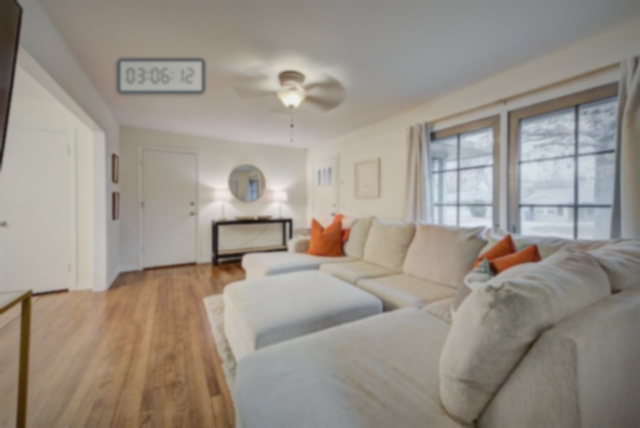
3:06:12
